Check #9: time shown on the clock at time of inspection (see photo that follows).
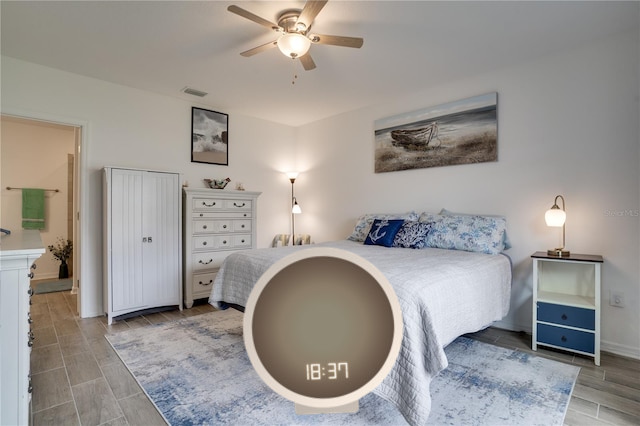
18:37
